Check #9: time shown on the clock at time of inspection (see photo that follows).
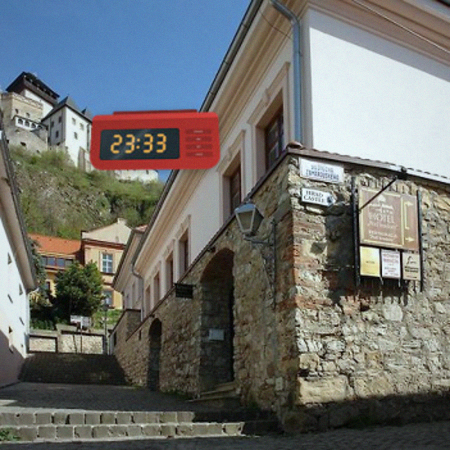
23:33
